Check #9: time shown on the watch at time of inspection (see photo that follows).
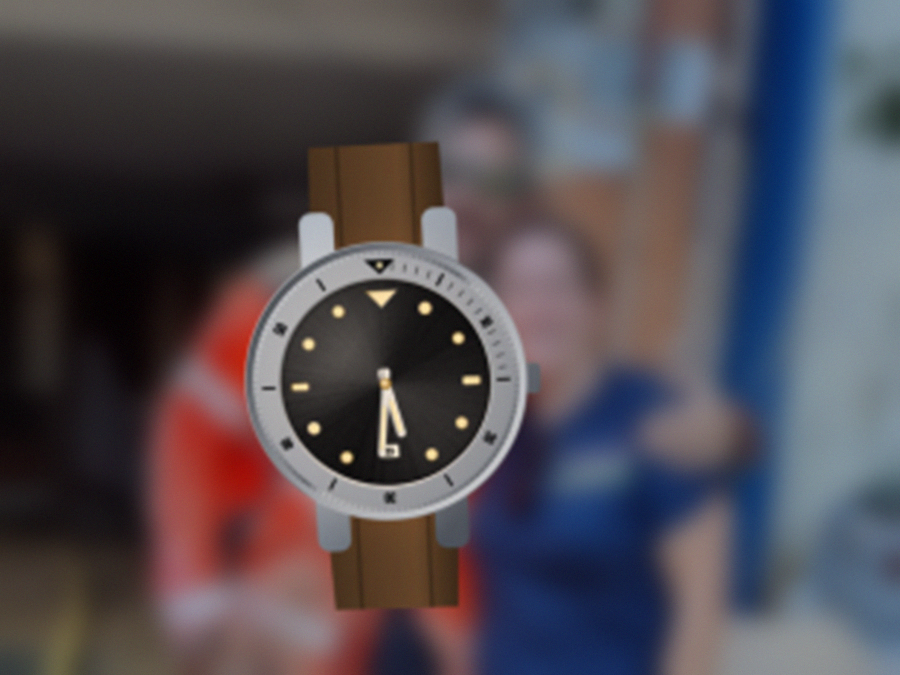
5:31
